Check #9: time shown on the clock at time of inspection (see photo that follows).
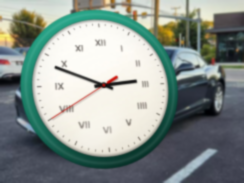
2:48:40
